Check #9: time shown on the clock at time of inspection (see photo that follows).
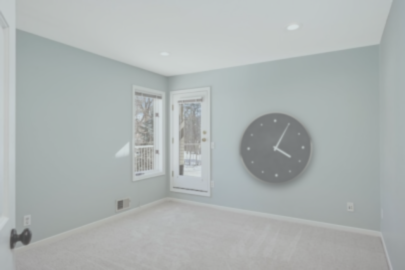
4:05
